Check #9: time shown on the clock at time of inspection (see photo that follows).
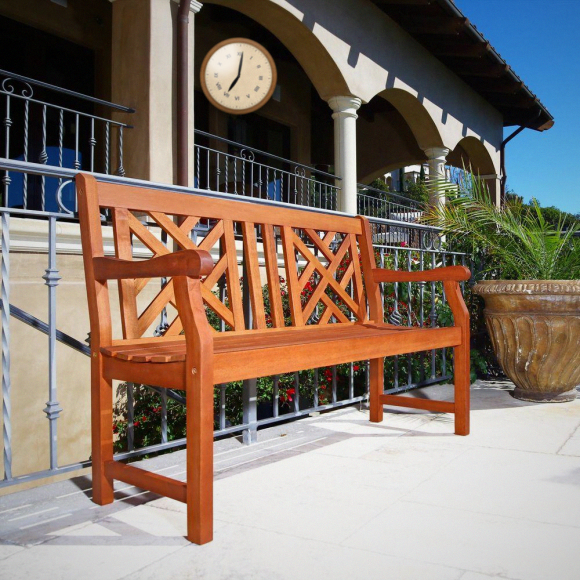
7:01
